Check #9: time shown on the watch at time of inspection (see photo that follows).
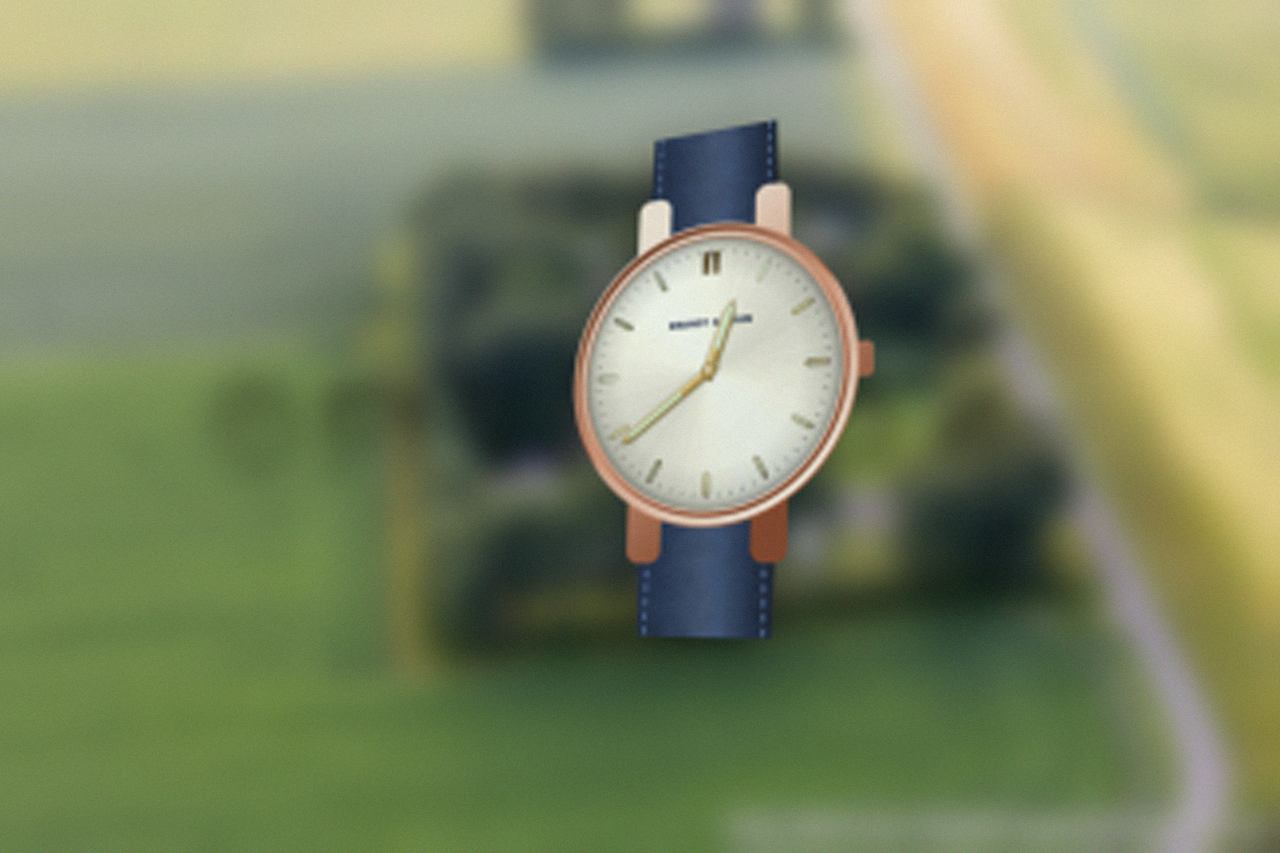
12:39
